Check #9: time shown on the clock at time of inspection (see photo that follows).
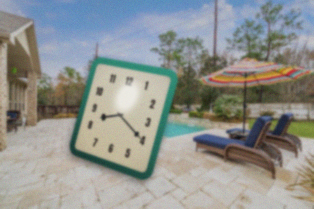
8:20
